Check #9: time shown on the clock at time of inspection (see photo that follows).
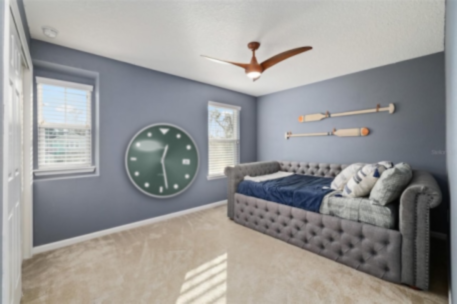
12:28
